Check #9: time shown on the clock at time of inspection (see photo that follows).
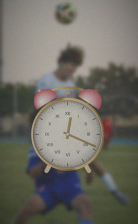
12:19
